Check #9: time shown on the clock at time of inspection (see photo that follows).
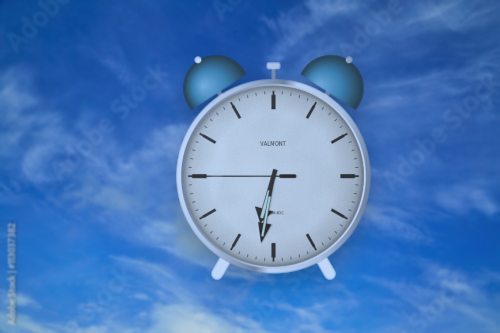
6:31:45
